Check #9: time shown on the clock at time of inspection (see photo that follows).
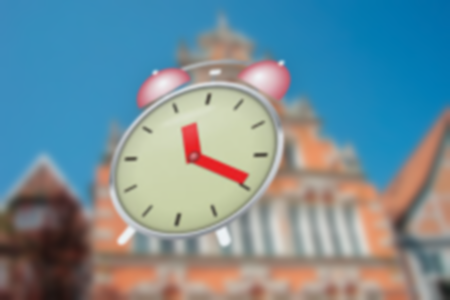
11:19
